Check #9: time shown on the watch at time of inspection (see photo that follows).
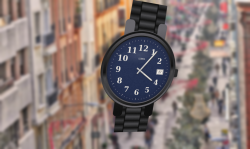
4:06
